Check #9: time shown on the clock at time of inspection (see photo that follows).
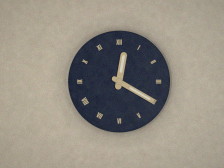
12:20
